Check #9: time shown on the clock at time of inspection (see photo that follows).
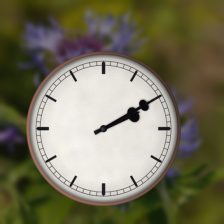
2:10
